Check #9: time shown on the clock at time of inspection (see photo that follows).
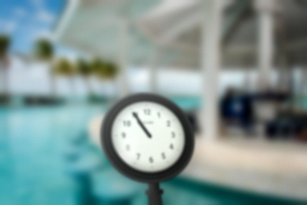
10:55
